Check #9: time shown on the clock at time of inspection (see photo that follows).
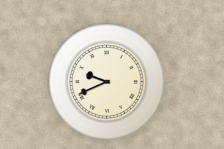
9:41
